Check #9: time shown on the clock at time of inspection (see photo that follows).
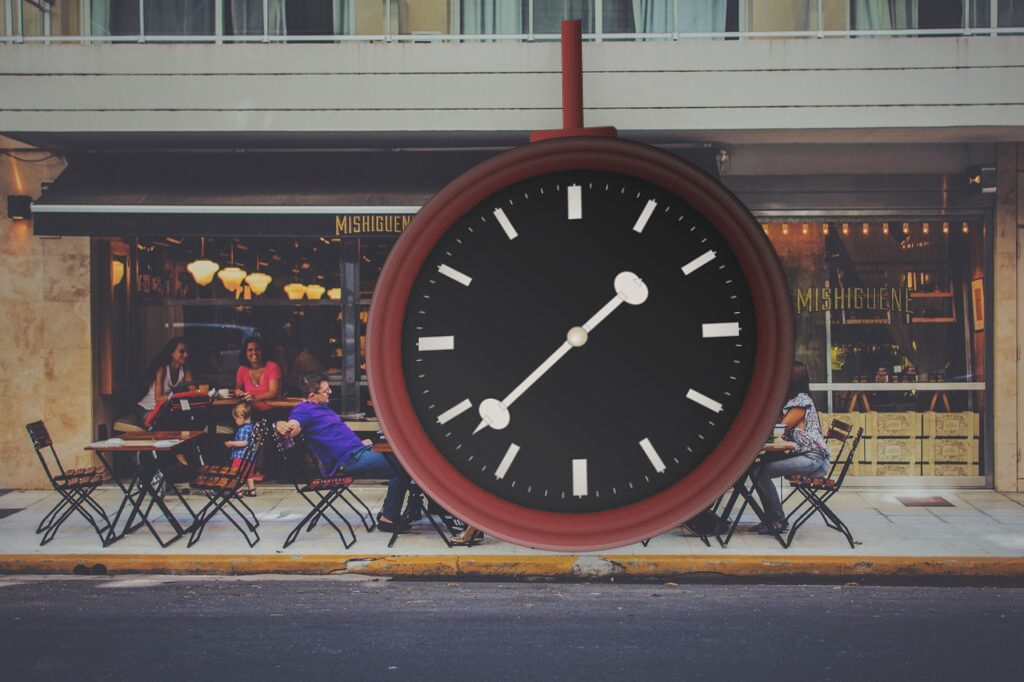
1:38
